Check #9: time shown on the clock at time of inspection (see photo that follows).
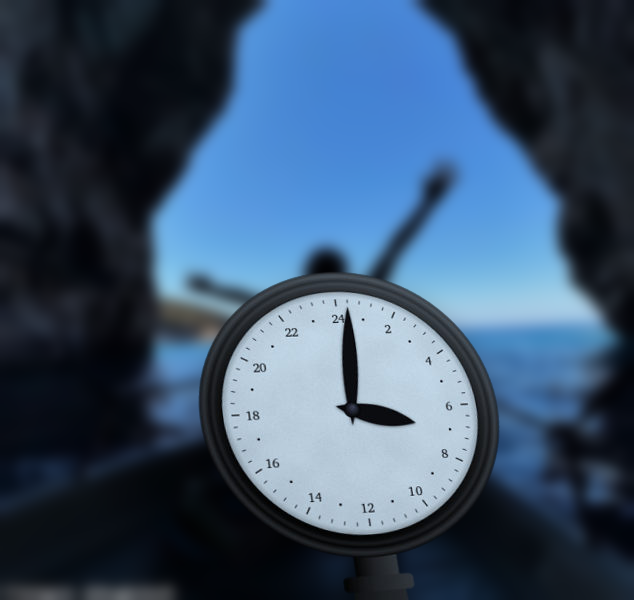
7:01
